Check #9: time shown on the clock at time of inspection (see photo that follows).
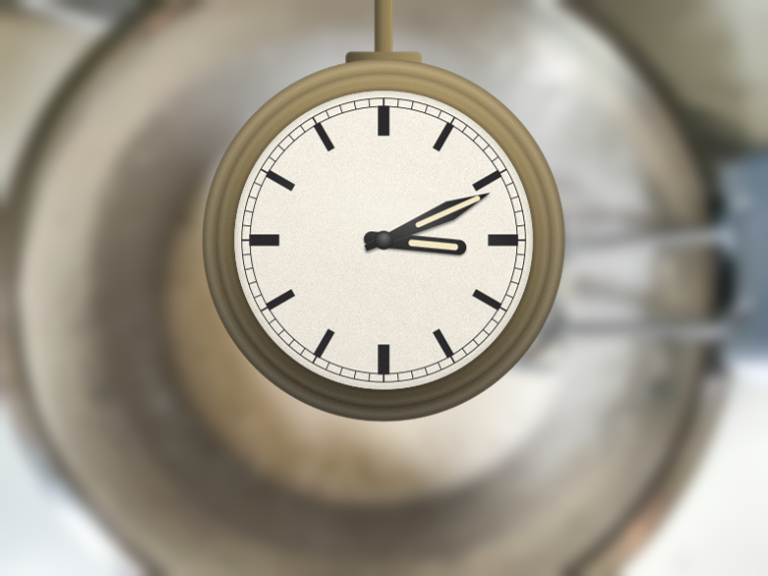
3:11
